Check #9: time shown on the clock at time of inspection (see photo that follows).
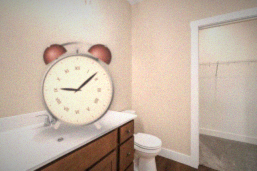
9:08
